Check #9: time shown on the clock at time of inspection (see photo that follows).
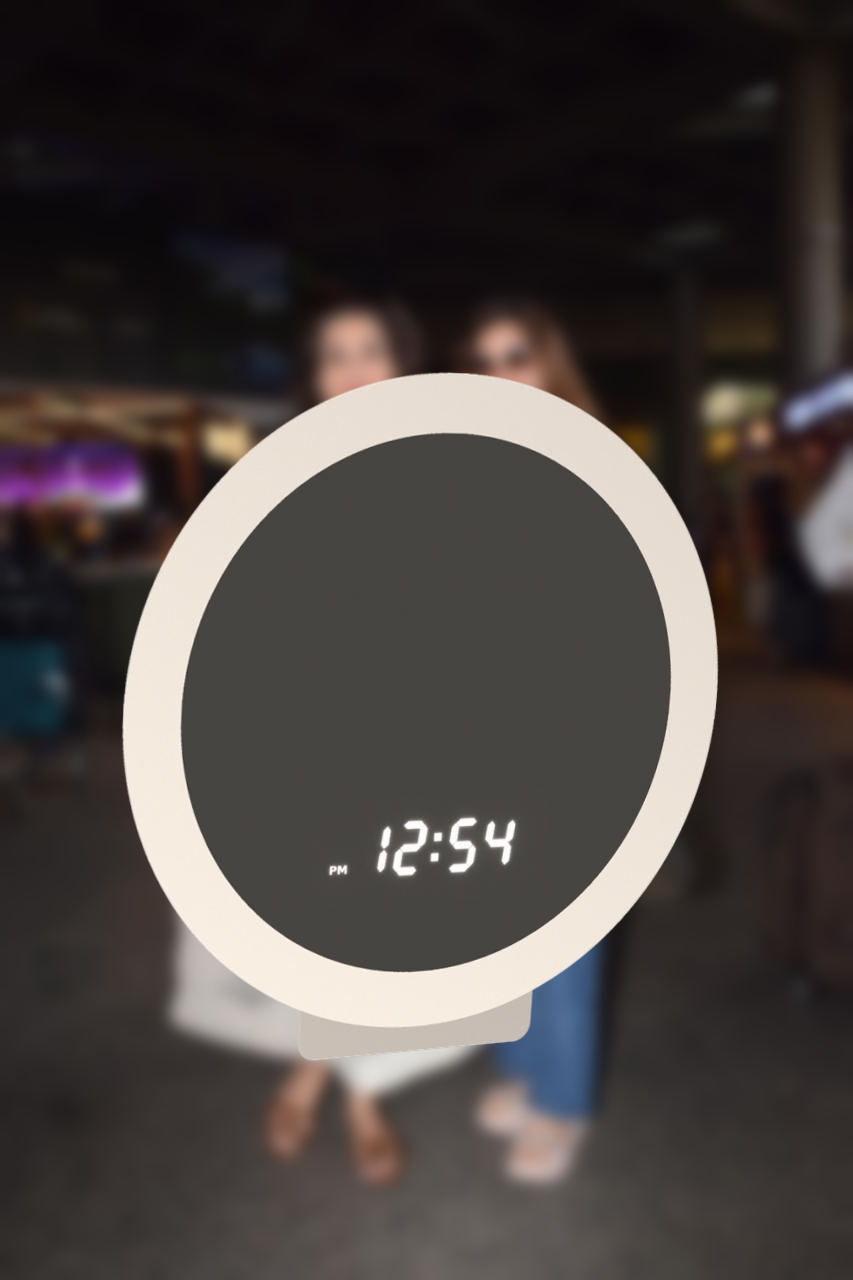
12:54
